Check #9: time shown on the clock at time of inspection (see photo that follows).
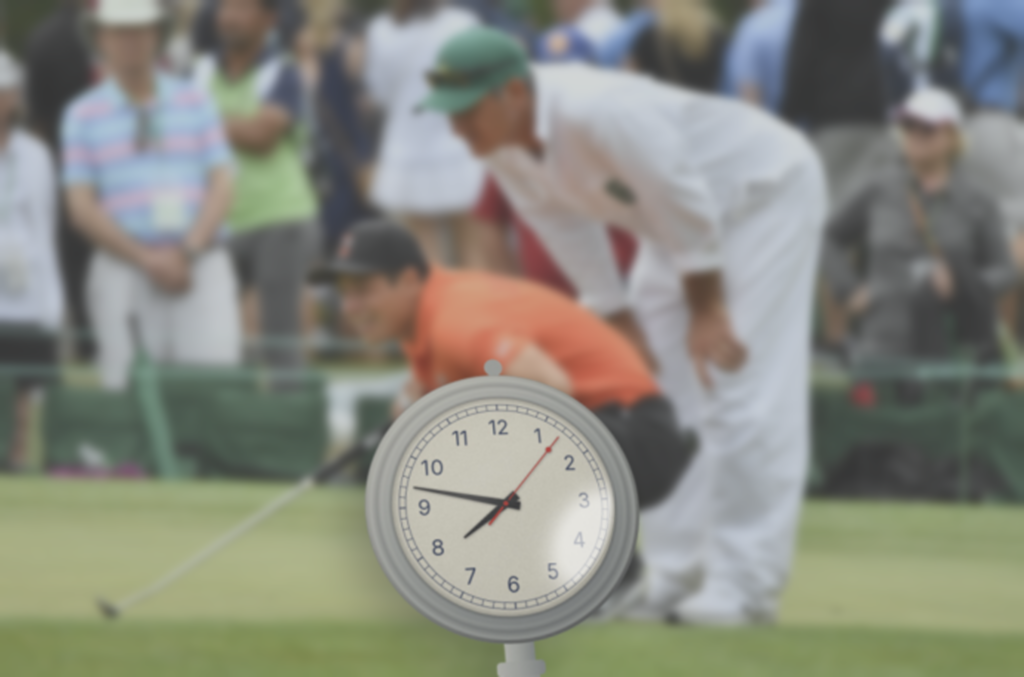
7:47:07
